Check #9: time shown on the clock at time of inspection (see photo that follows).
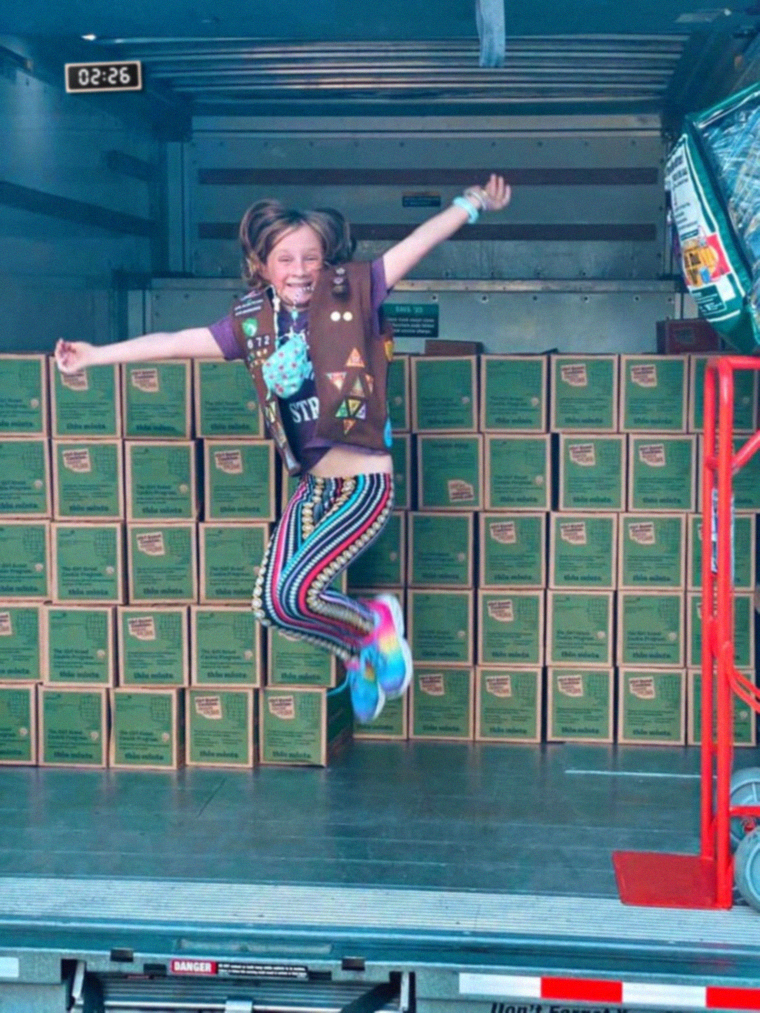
2:26
